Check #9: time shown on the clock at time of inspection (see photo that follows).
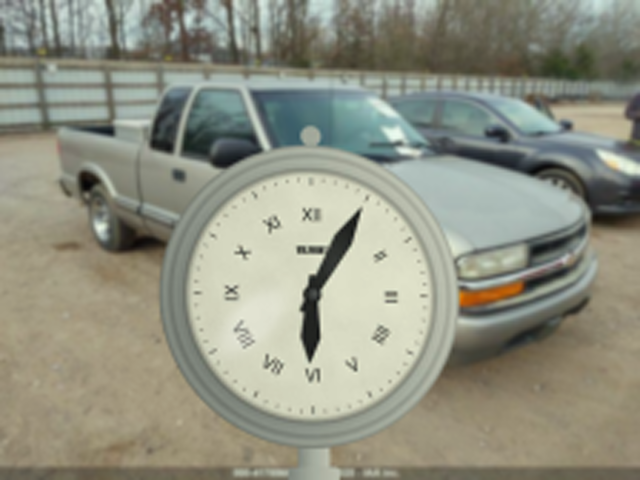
6:05
